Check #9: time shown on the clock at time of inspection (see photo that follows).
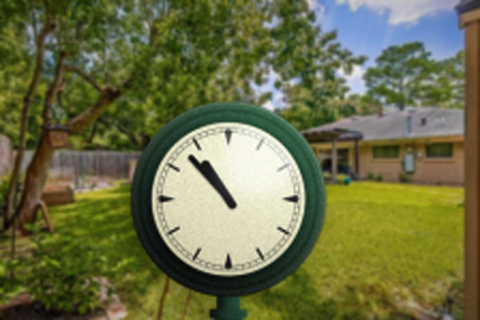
10:53
